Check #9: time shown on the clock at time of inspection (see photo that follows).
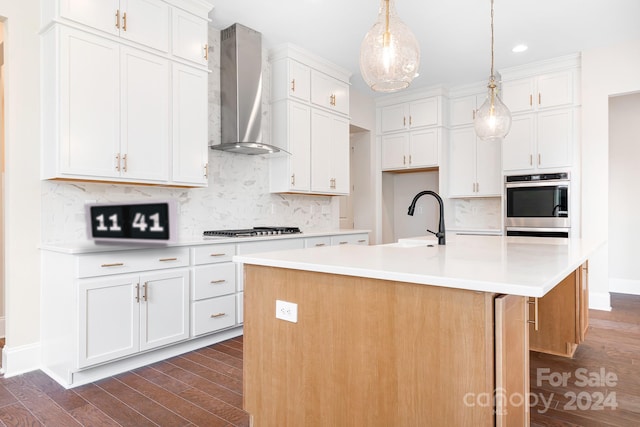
11:41
